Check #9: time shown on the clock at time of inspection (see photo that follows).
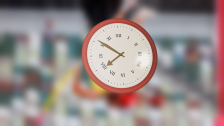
7:51
